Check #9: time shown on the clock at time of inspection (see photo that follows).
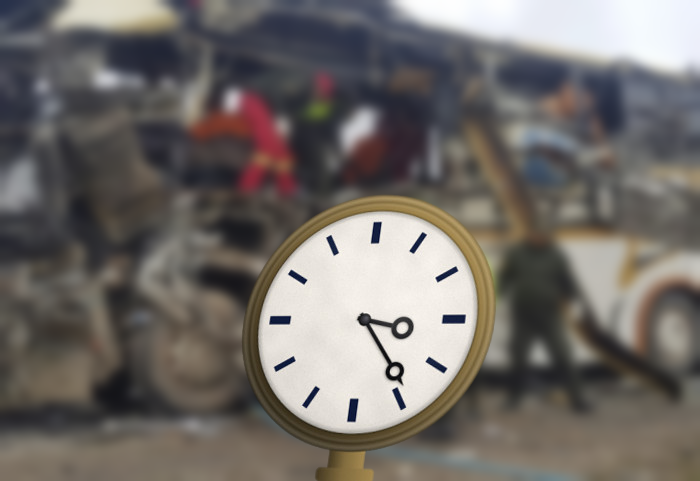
3:24
